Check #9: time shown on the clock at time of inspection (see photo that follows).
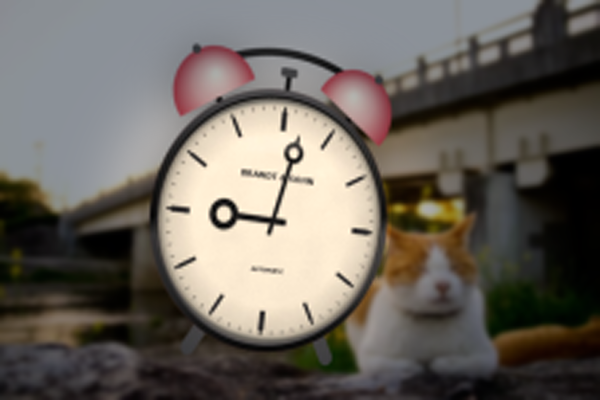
9:02
